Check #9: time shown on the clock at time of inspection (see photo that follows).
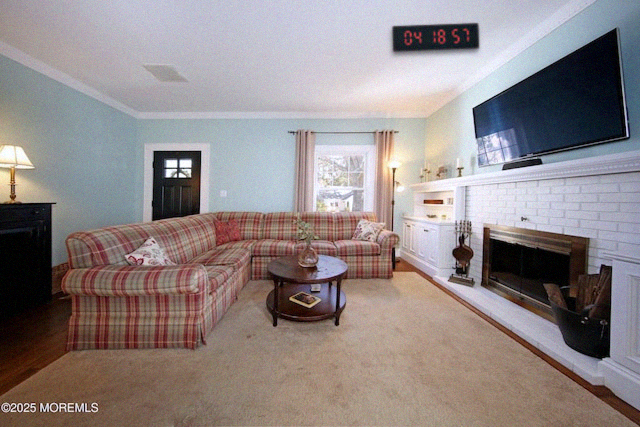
4:18:57
